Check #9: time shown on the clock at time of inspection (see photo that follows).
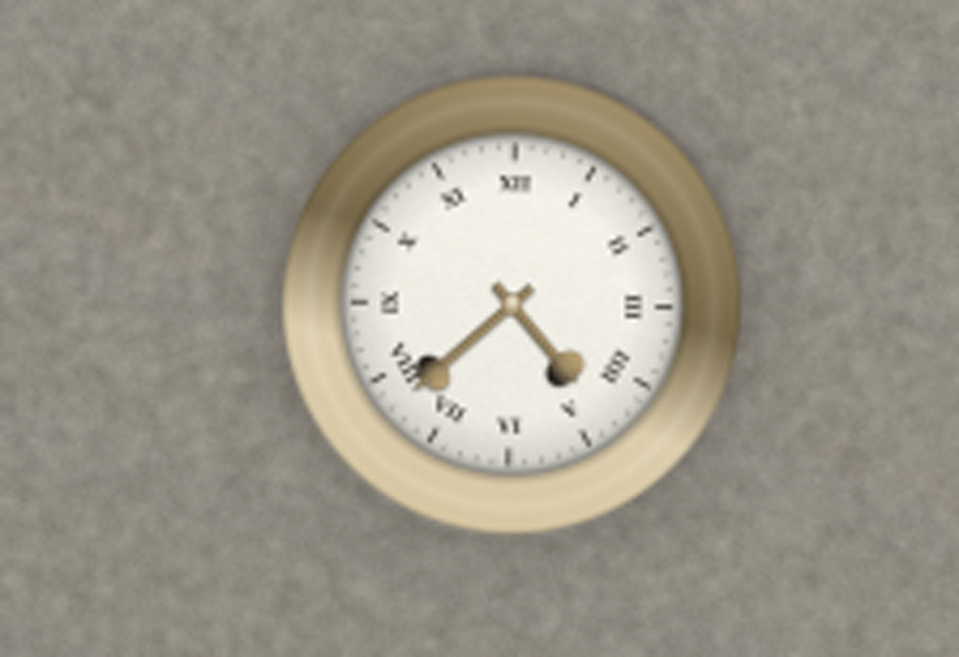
4:38
